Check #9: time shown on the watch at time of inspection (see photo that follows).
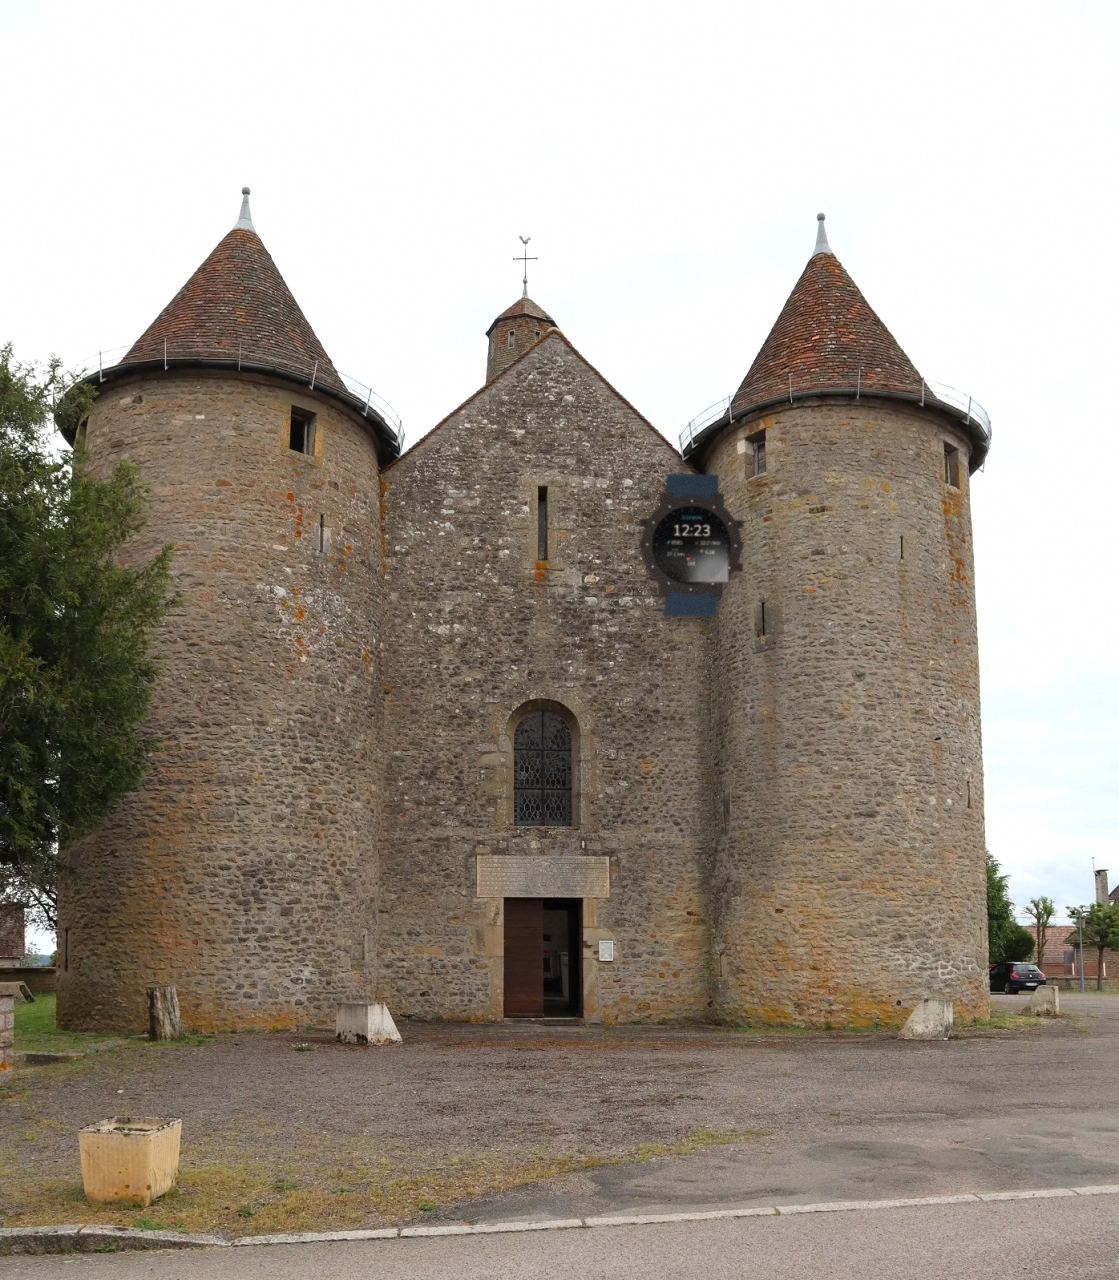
12:23
